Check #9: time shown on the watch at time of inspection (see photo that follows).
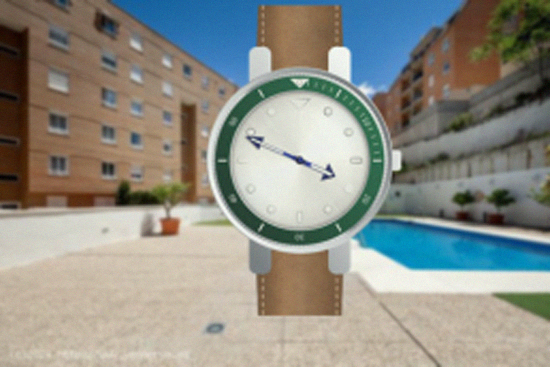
3:49
